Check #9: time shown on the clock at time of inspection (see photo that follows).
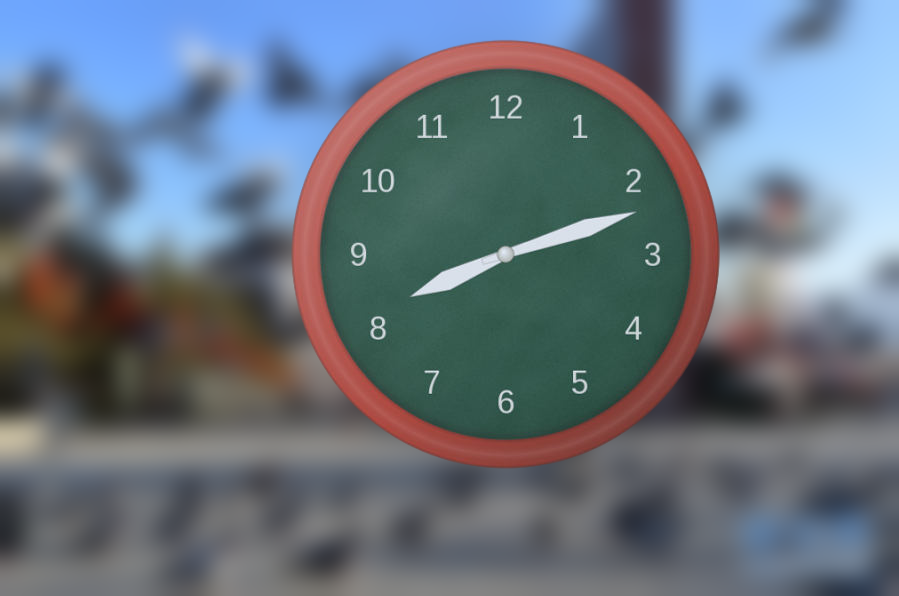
8:12
